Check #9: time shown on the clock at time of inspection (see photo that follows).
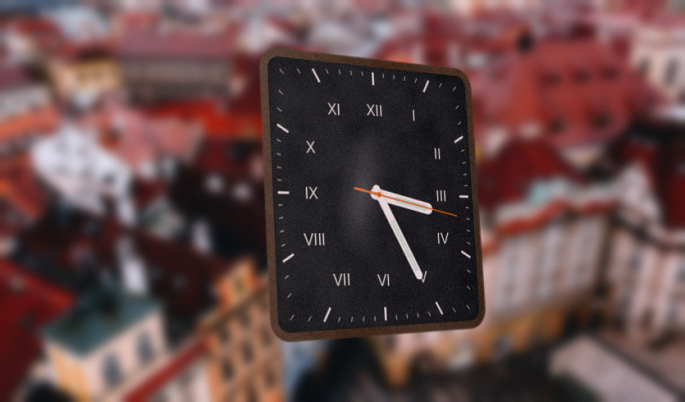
3:25:17
